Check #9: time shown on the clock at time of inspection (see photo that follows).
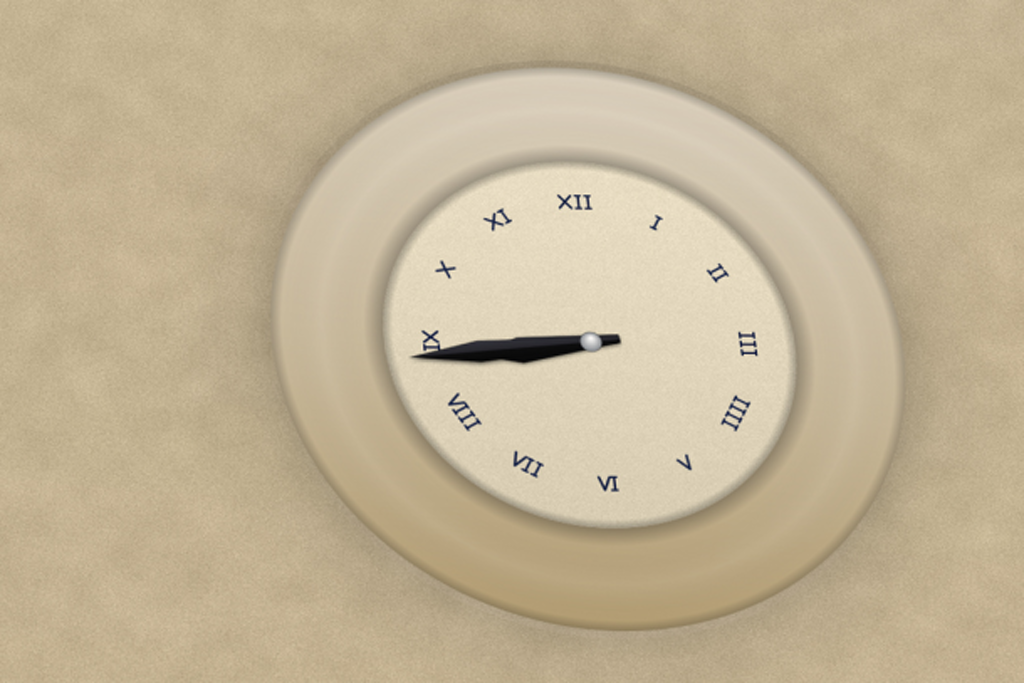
8:44
